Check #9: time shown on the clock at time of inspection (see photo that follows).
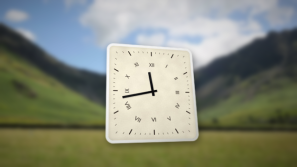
11:43
